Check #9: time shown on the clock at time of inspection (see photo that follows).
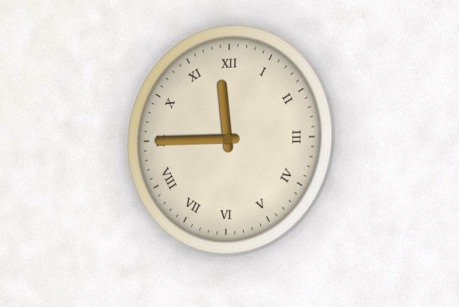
11:45
